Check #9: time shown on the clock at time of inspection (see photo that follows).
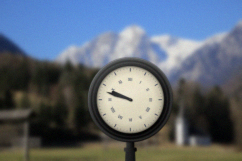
9:48
